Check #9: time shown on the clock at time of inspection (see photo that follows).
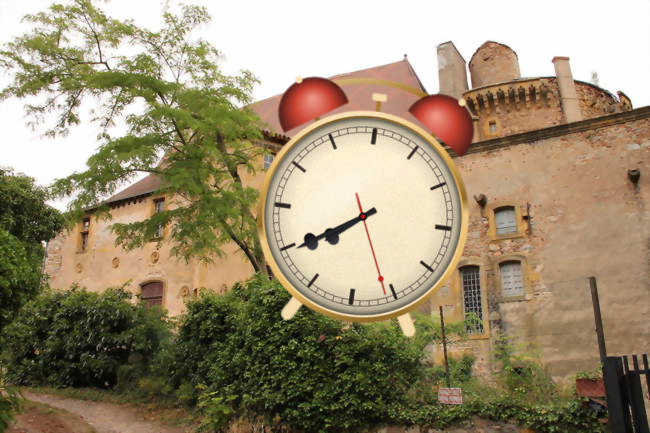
7:39:26
